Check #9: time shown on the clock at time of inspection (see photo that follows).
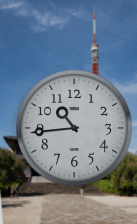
10:44
